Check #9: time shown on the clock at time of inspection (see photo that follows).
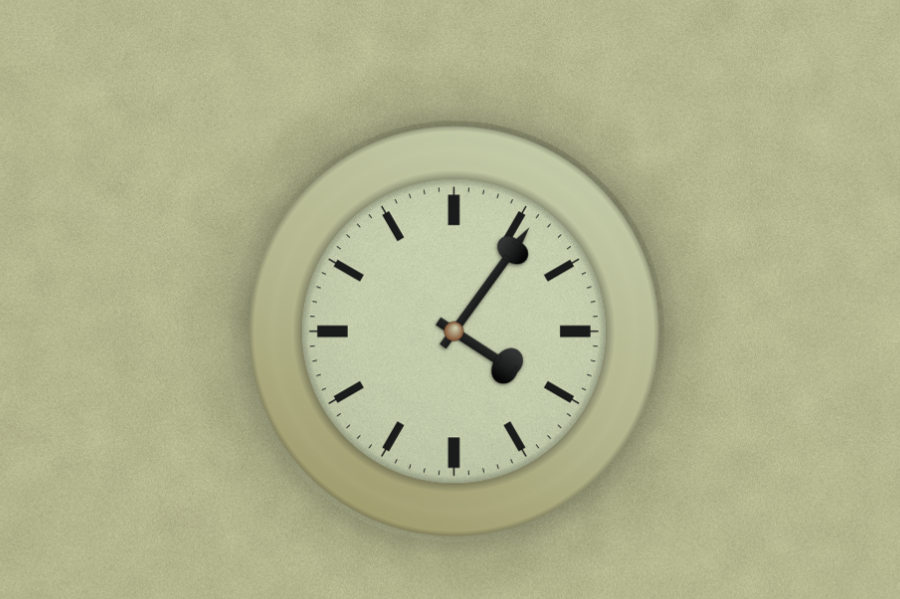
4:06
